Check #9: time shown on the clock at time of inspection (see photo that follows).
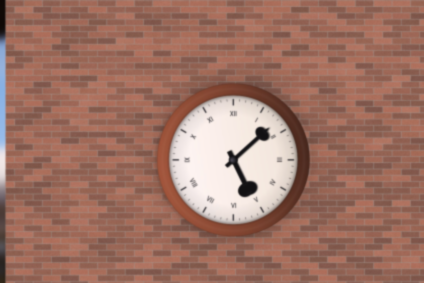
5:08
